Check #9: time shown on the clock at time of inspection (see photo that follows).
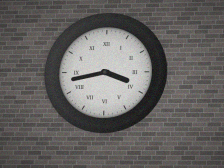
3:43
